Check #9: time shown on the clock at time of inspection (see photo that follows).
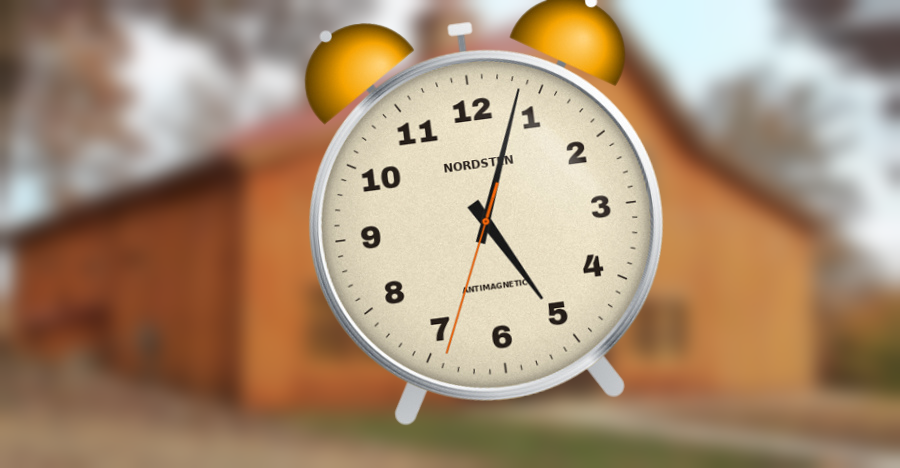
5:03:34
